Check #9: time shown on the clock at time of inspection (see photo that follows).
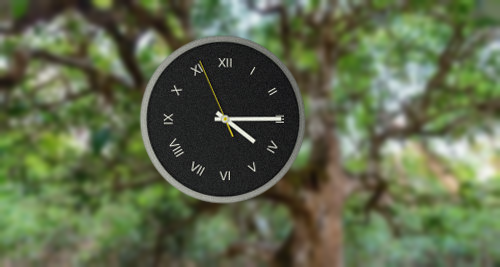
4:14:56
